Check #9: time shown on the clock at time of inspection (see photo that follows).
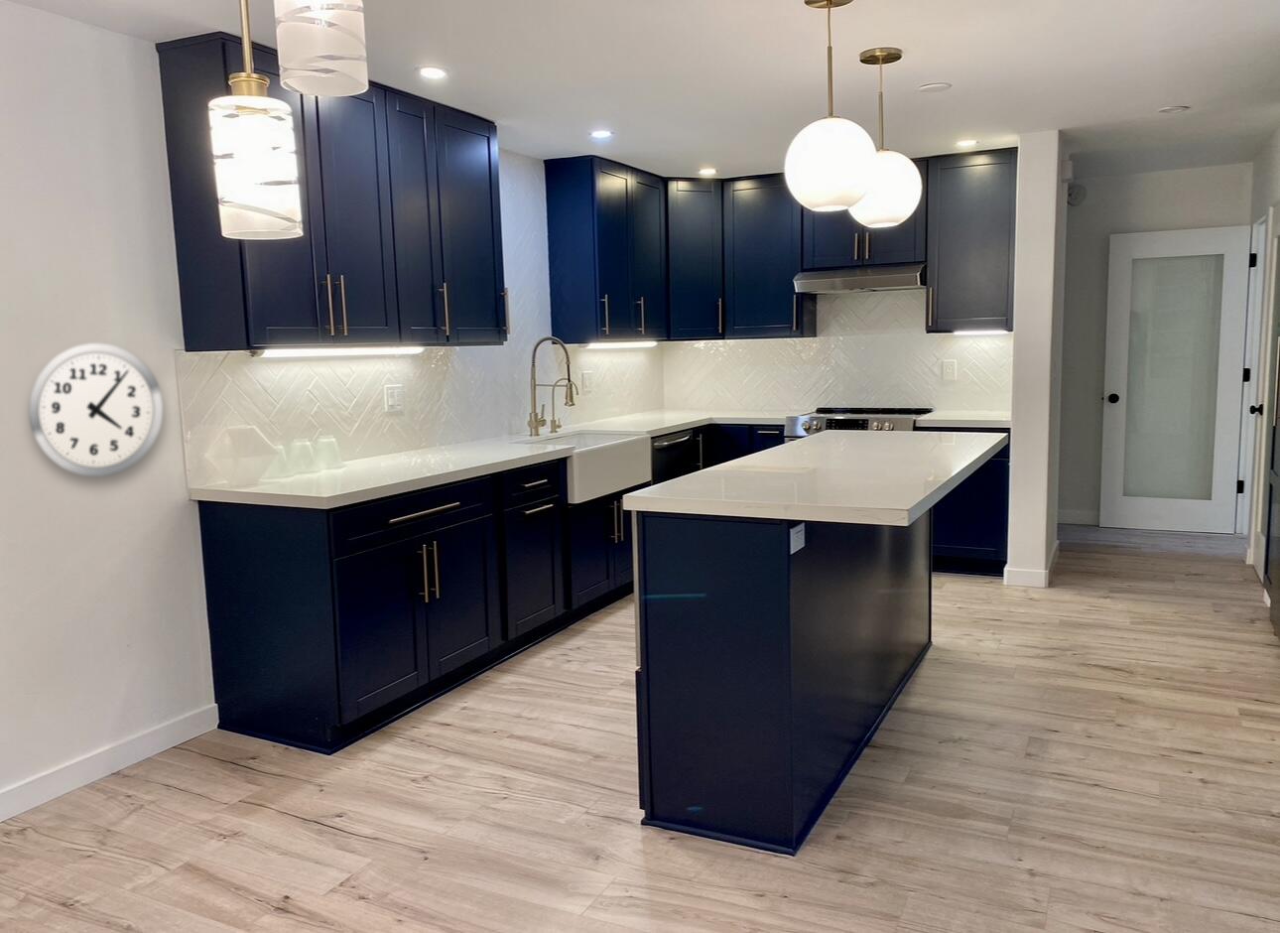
4:06
